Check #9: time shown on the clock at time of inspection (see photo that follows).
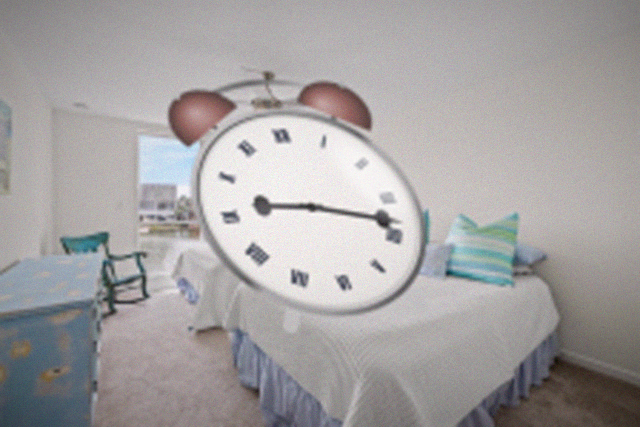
9:18
